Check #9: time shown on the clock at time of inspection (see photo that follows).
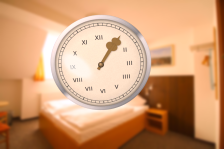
1:06
